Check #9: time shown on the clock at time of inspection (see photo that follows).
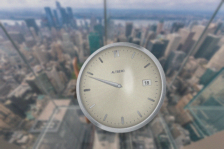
9:49
